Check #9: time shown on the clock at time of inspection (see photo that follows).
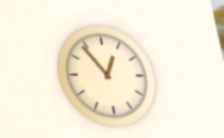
12:54
